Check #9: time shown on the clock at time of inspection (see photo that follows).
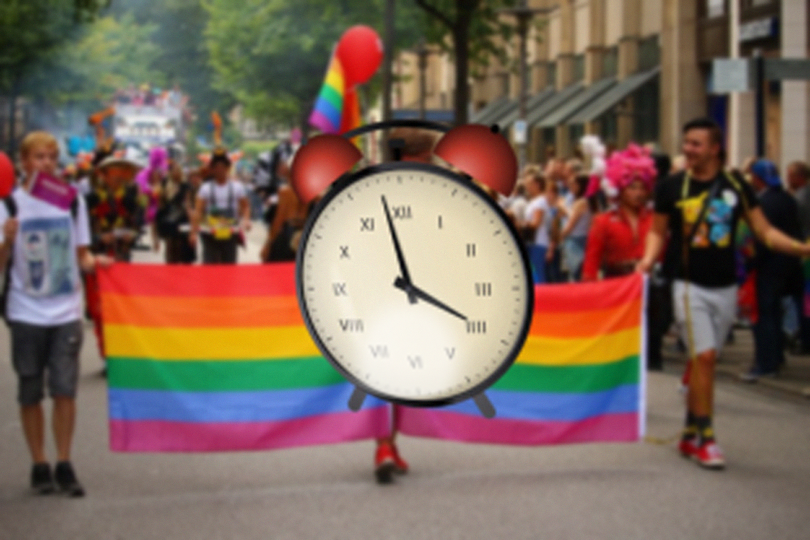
3:58
